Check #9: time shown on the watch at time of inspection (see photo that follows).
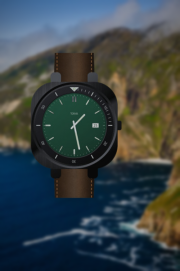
1:28
